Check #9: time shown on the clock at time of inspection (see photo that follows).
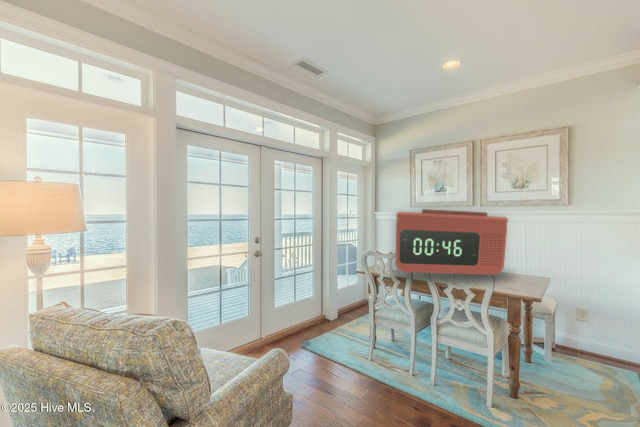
0:46
